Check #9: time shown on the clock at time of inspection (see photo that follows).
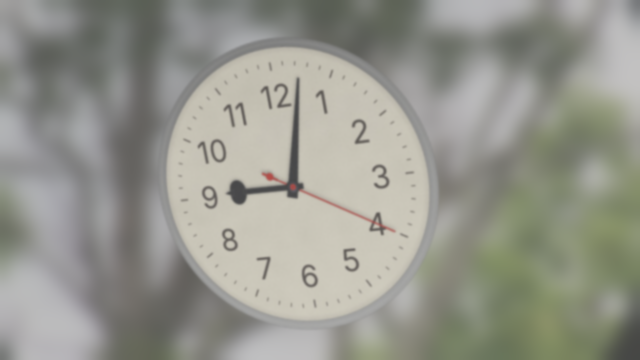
9:02:20
